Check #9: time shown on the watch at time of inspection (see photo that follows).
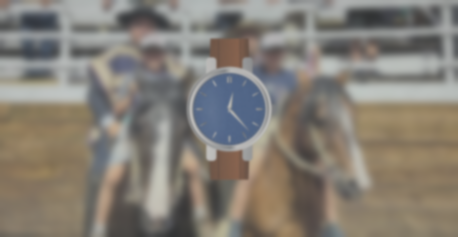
12:23
